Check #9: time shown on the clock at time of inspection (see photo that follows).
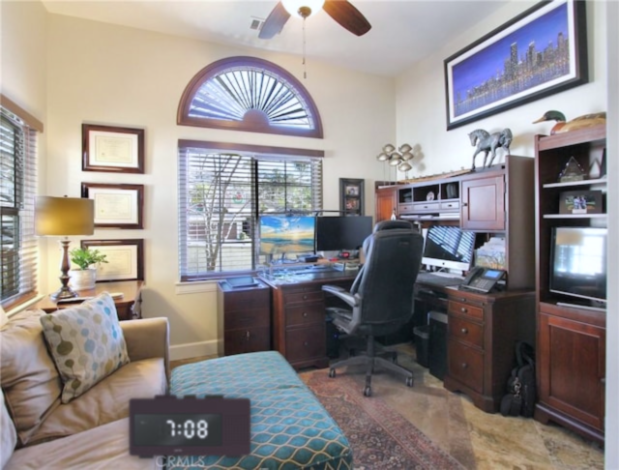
7:08
